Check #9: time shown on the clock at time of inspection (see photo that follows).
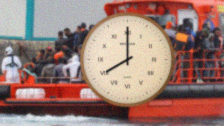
8:00
